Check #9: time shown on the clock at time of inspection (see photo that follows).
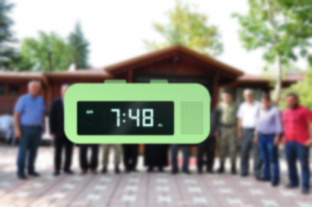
7:48
